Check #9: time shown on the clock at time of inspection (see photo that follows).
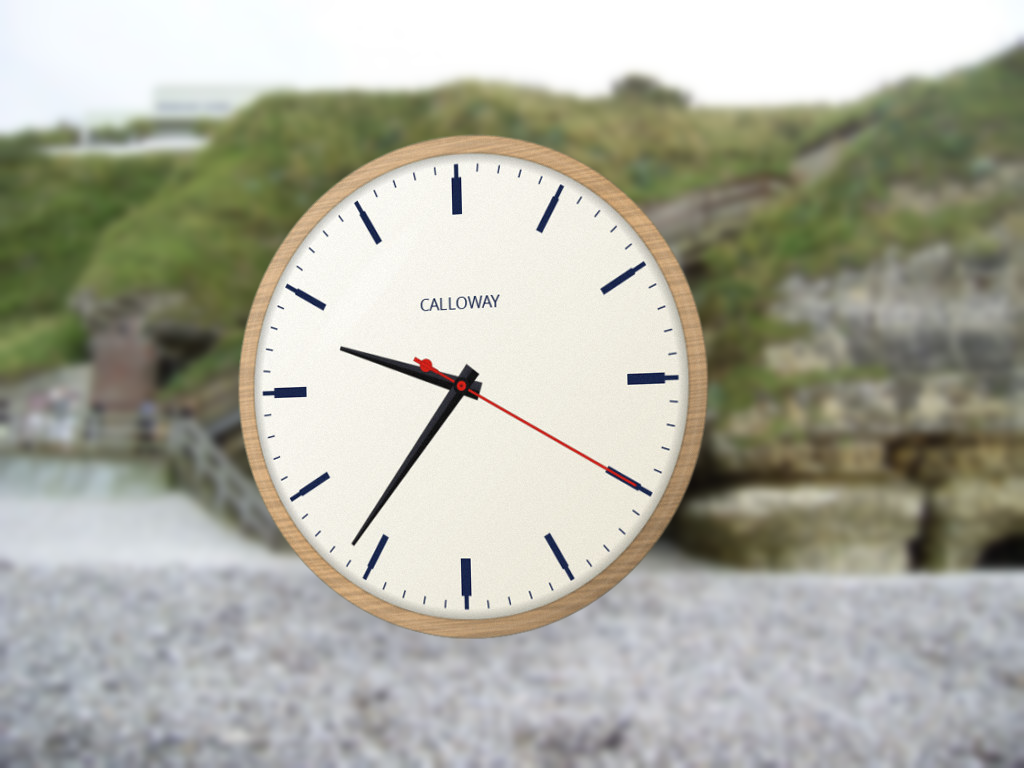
9:36:20
